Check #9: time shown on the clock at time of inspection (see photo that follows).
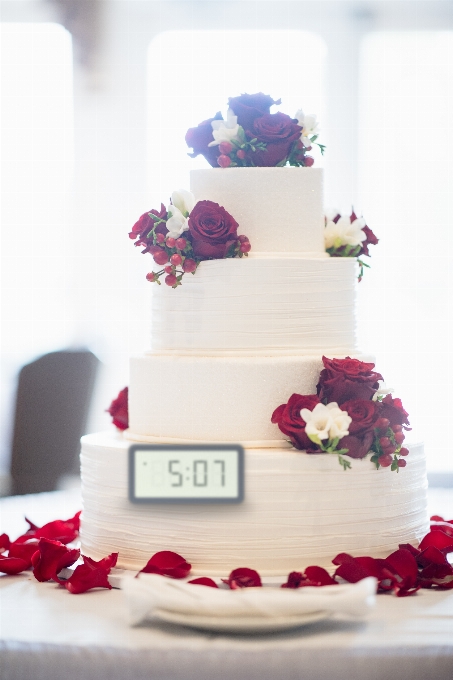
5:07
